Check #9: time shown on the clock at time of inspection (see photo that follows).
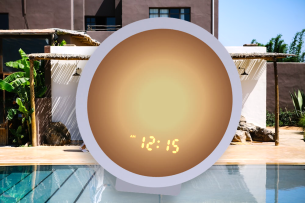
12:15
